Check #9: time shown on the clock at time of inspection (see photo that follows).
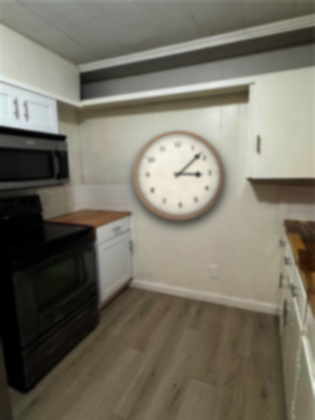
3:08
